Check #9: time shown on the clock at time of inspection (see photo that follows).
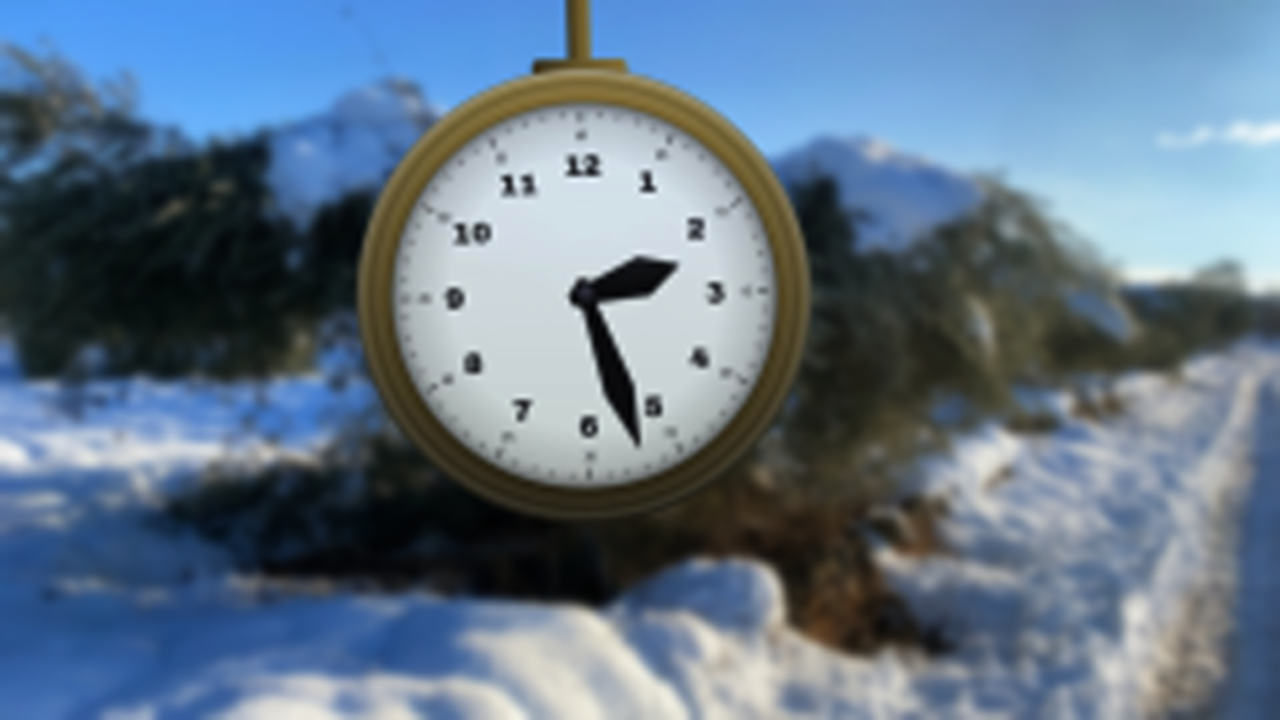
2:27
